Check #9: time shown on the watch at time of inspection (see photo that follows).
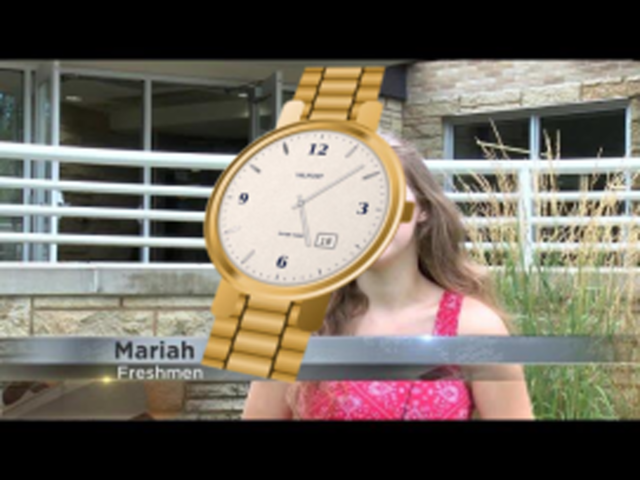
5:08
